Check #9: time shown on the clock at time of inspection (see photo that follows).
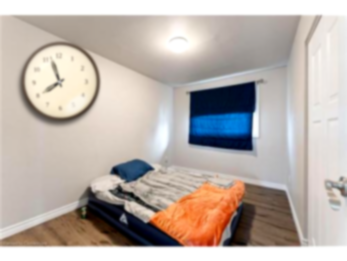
7:57
